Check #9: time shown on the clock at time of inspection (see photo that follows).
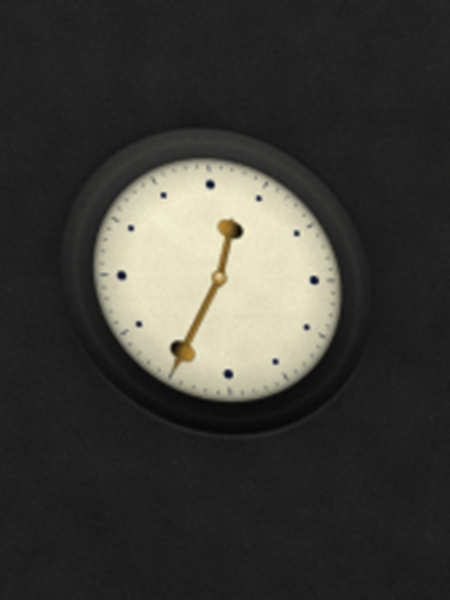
12:35
